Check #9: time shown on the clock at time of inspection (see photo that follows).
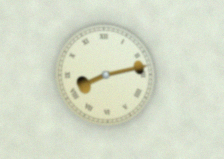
8:13
